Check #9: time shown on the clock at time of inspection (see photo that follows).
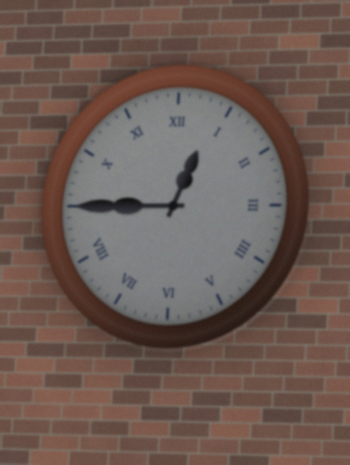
12:45
